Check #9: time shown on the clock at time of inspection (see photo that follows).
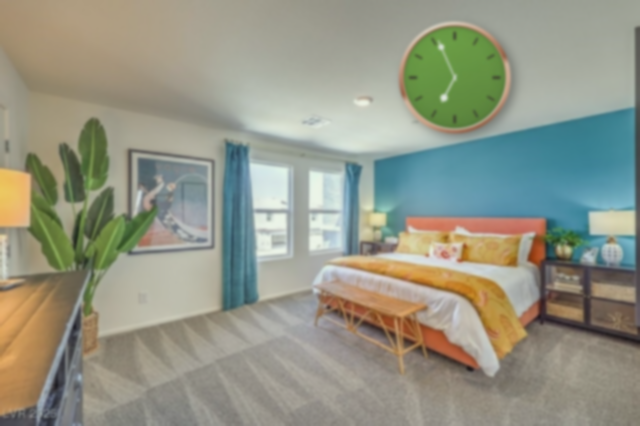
6:56
